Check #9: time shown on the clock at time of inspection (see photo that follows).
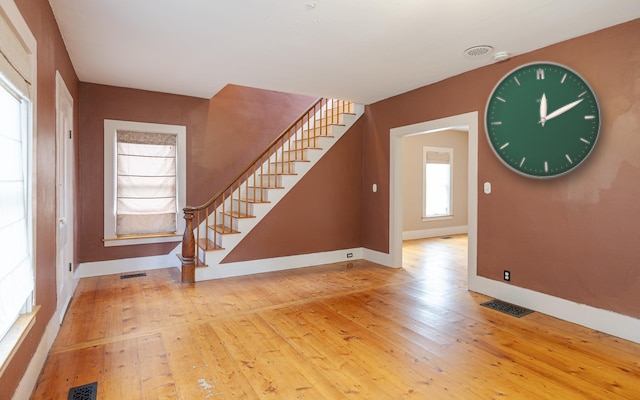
12:11
